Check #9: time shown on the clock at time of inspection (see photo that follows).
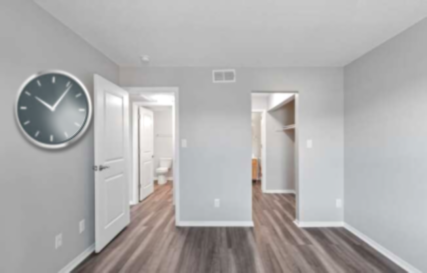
10:06
